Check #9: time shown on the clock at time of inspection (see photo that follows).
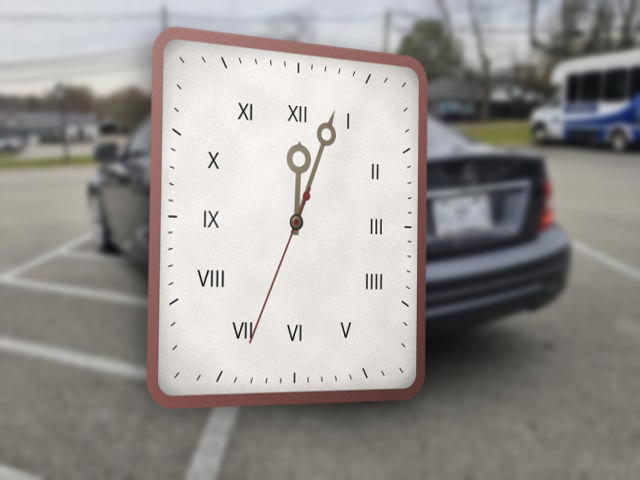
12:03:34
